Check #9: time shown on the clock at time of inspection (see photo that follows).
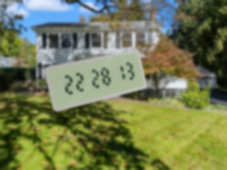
22:28:13
